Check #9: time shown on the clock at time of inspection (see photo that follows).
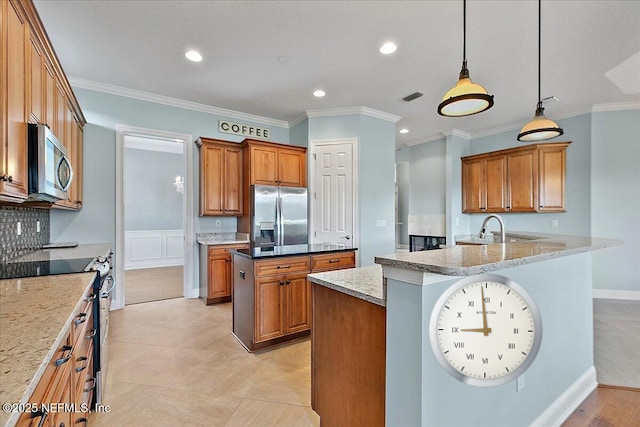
8:59
